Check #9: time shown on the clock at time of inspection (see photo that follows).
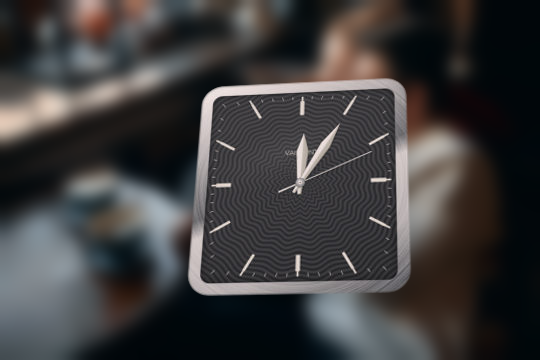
12:05:11
